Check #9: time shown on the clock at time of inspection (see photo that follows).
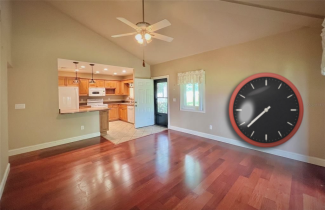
7:38
